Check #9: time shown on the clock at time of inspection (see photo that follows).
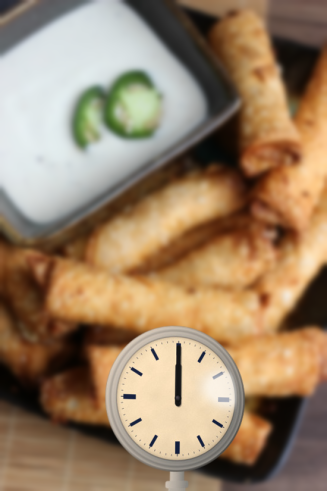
12:00
